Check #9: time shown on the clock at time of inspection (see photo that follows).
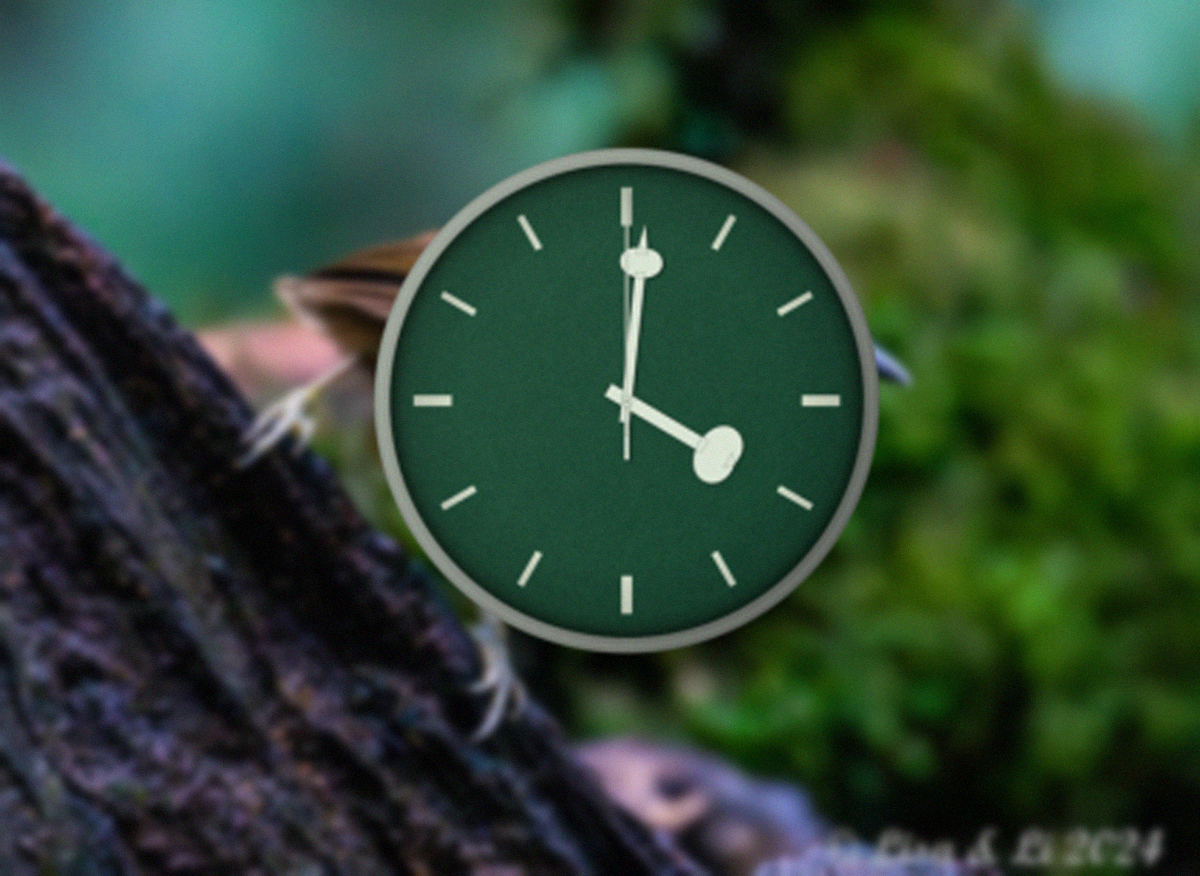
4:01:00
